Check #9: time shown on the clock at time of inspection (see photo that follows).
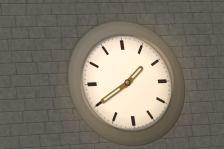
1:40
